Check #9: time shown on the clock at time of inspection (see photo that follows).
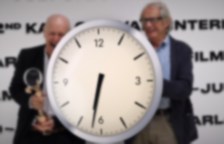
6:32
